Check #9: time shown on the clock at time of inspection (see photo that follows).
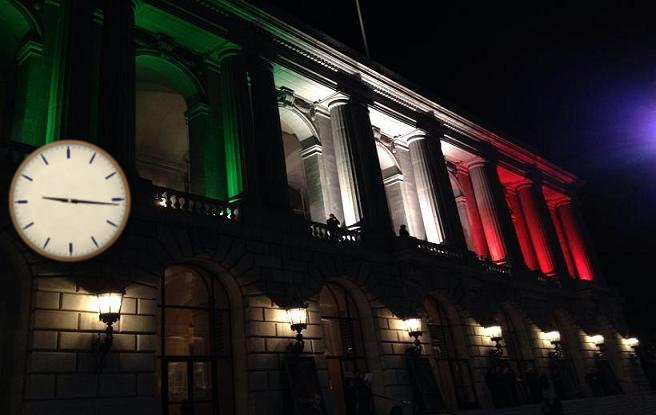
9:16
